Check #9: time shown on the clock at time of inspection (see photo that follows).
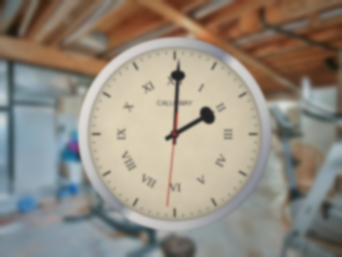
2:00:31
